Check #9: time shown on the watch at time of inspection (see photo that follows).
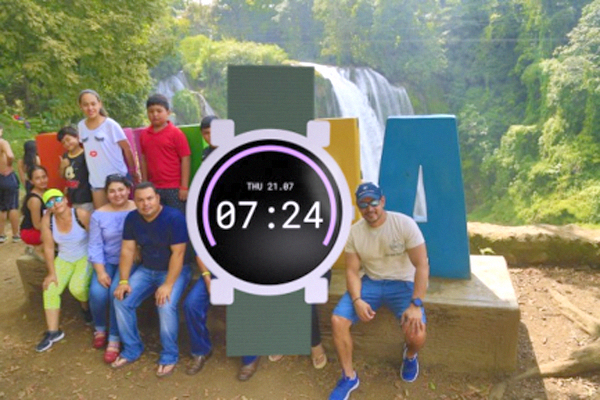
7:24
